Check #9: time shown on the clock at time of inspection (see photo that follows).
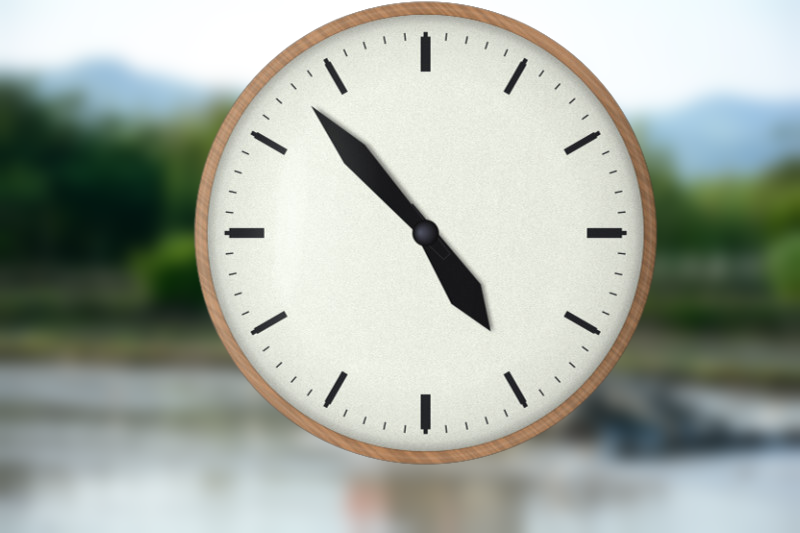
4:53
